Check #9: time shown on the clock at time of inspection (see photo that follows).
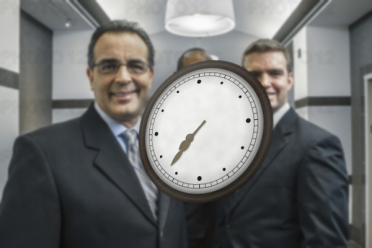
7:37
